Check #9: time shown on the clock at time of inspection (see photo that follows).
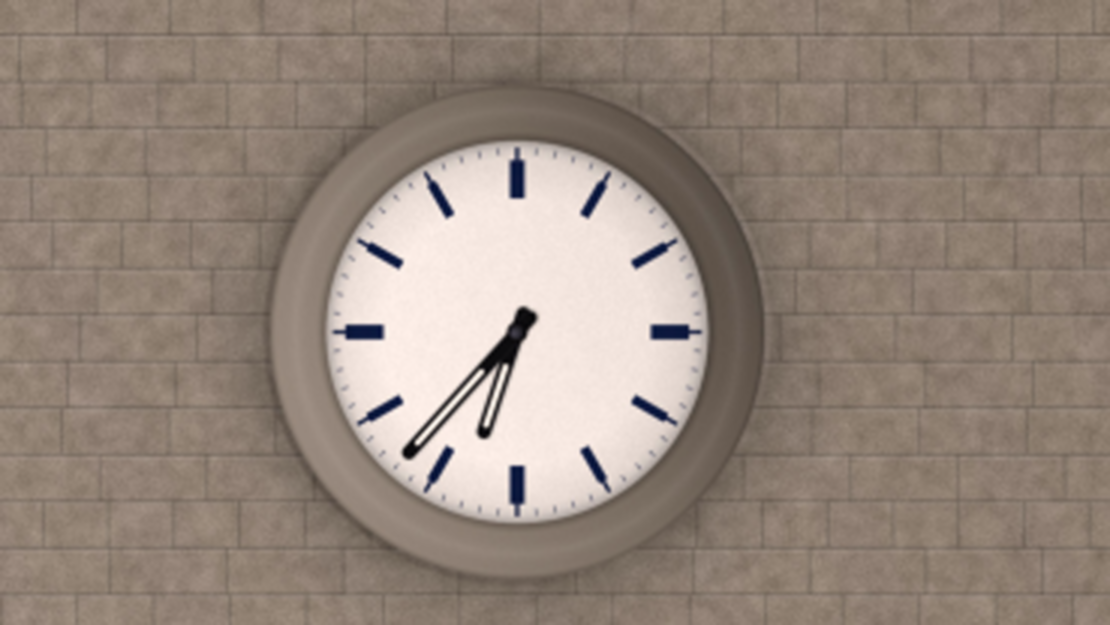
6:37
